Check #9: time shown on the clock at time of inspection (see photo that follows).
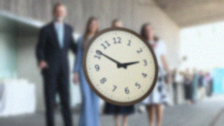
2:51
